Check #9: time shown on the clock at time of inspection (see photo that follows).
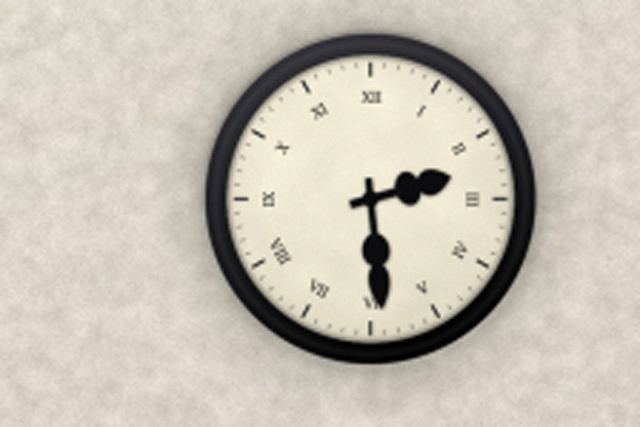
2:29
